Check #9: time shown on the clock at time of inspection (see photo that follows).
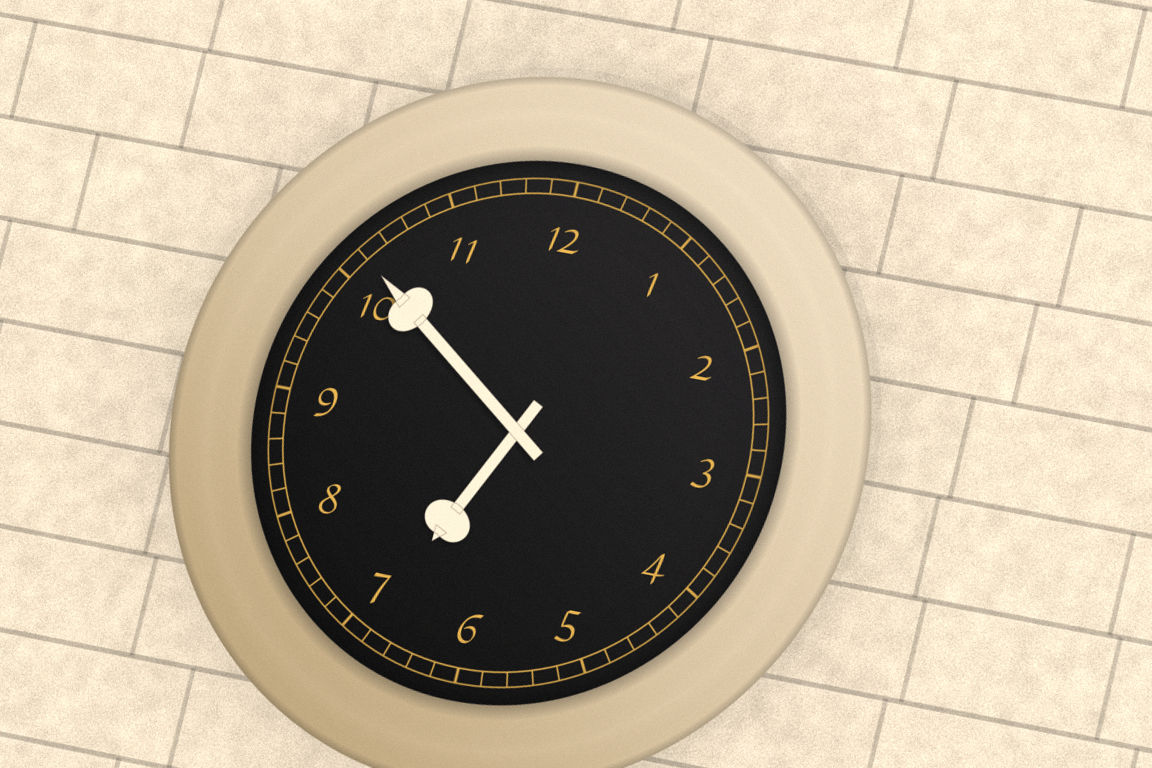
6:51
